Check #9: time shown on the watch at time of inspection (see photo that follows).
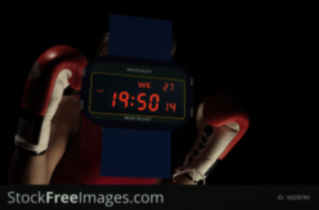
19:50:14
